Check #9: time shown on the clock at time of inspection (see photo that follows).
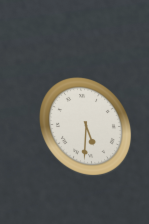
5:32
